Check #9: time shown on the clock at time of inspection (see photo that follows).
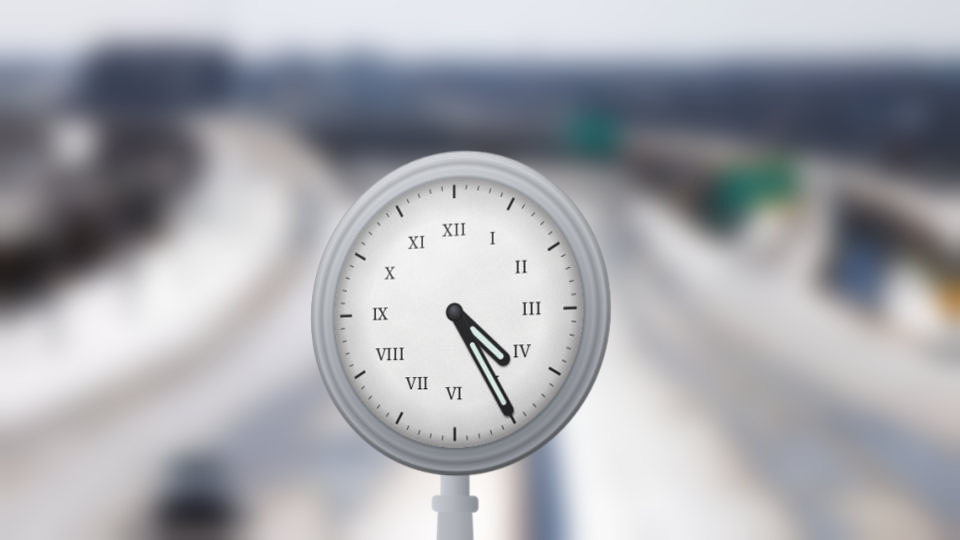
4:25
